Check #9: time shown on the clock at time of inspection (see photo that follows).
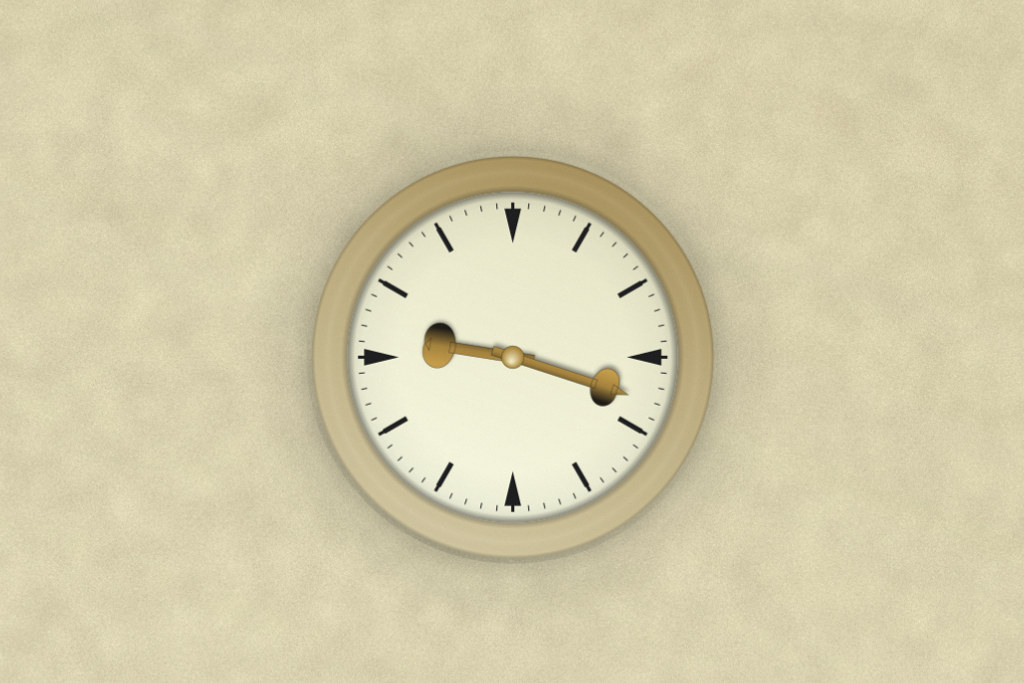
9:18
